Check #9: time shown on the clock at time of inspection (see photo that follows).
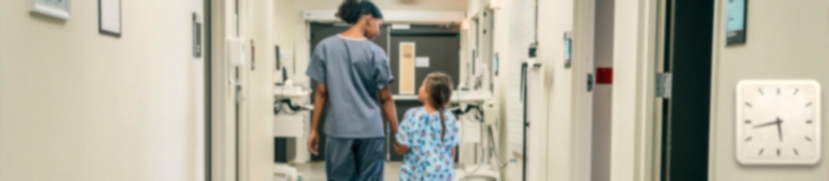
5:43
